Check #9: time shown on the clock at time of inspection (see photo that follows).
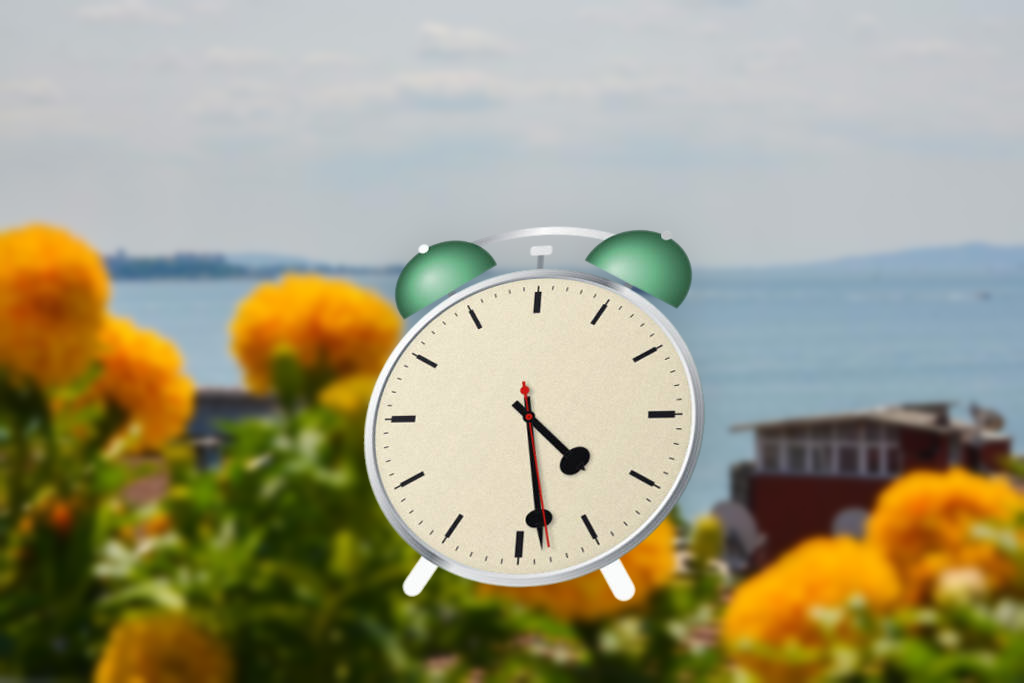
4:28:28
